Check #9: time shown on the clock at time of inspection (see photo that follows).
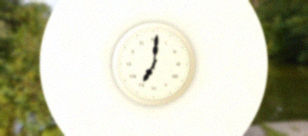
7:01
